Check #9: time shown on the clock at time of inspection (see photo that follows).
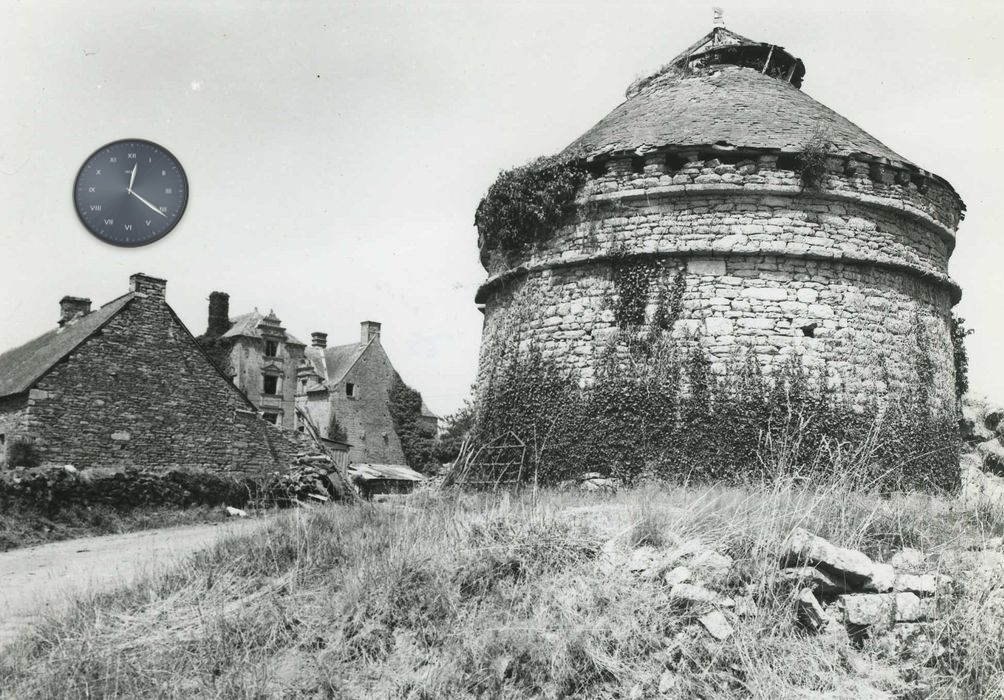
12:21
